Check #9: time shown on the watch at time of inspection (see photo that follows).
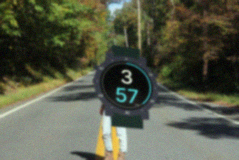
3:57
